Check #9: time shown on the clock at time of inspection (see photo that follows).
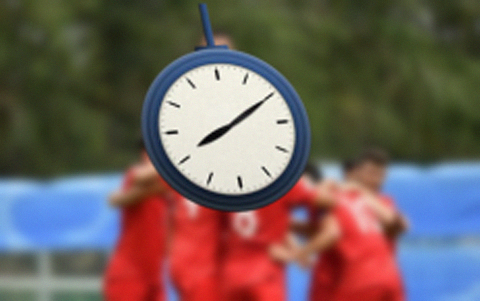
8:10
